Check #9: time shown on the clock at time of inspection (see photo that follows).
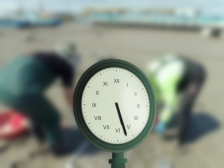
5:27
